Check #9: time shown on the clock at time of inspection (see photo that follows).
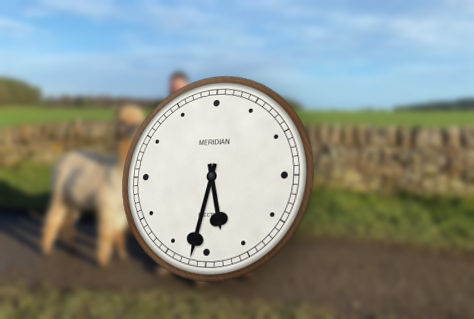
5:32
